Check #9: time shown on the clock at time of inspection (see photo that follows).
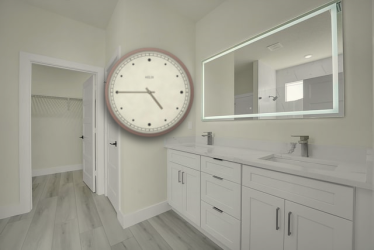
4:45
